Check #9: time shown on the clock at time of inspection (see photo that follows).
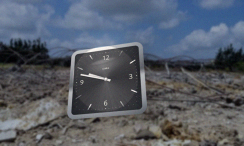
9:48
